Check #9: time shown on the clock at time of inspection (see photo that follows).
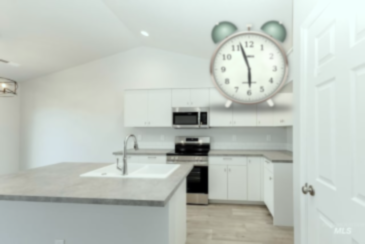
5:57
